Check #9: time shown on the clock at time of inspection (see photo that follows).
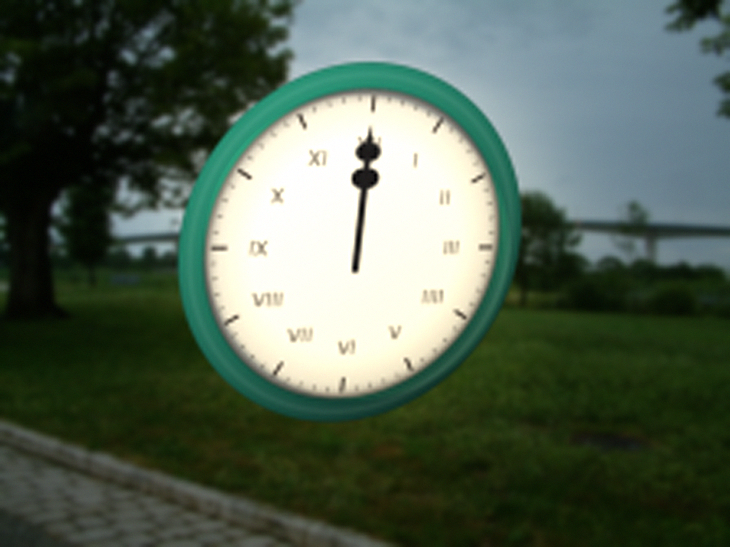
12:00
